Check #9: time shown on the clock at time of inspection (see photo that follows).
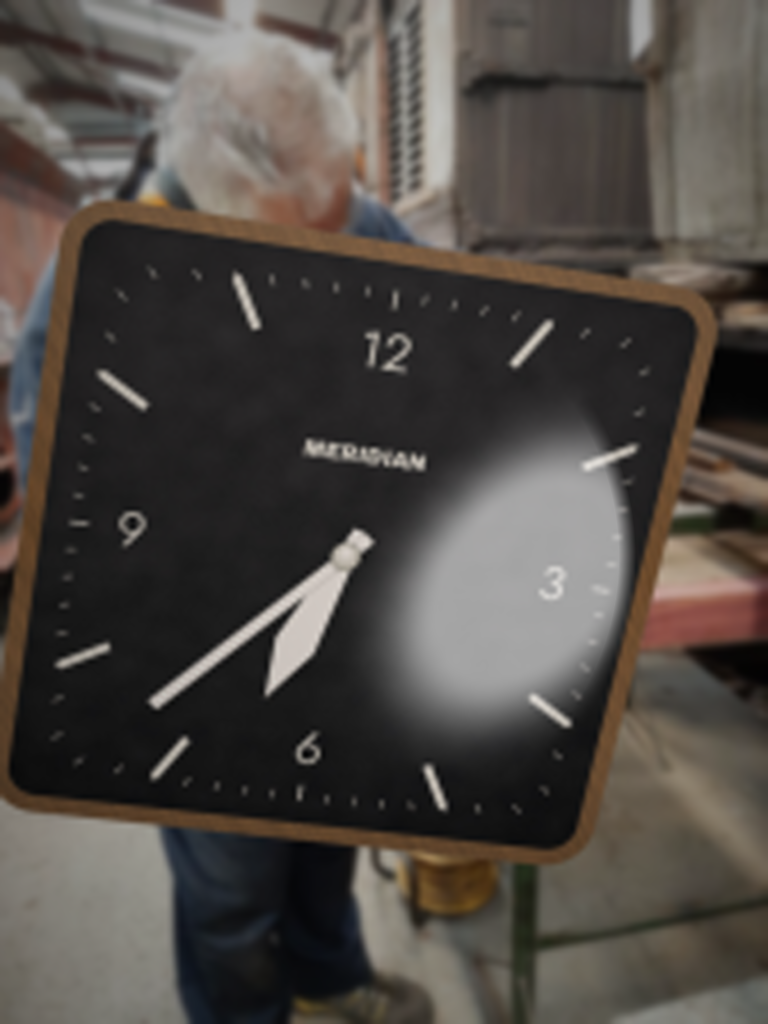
6:37
